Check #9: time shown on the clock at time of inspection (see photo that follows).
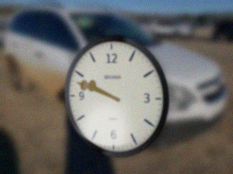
9:48
